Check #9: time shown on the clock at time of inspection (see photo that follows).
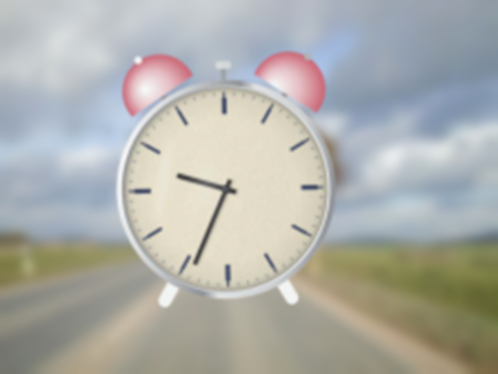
9:34
